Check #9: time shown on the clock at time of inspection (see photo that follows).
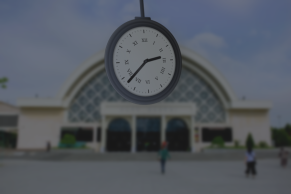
2:38
